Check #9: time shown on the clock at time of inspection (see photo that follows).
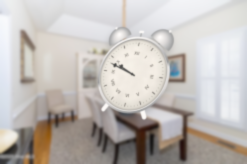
9:48
